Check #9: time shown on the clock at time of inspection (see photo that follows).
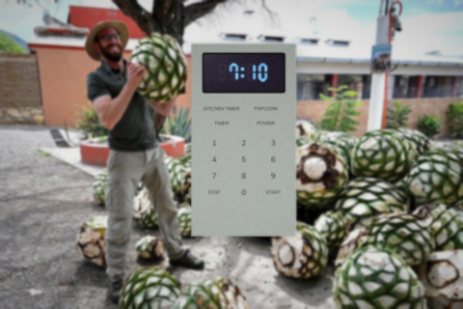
7:10
